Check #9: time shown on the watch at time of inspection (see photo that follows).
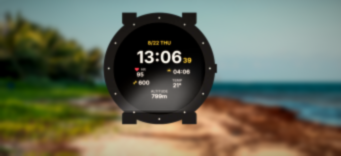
13:06
